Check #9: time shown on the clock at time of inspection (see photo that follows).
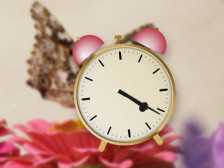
4:21
